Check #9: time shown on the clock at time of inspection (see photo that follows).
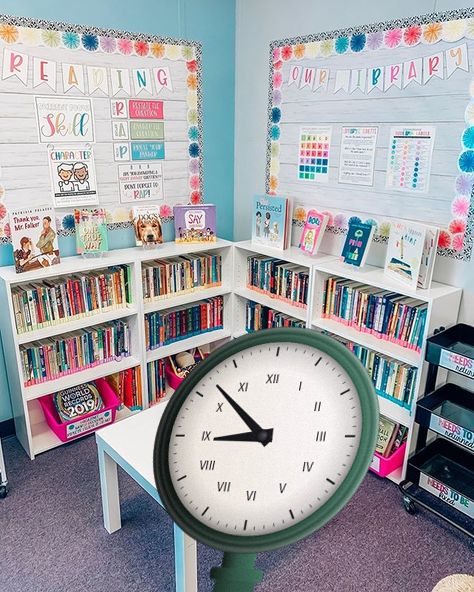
8:52
